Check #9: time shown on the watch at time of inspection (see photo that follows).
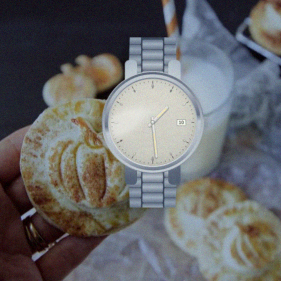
1:29
